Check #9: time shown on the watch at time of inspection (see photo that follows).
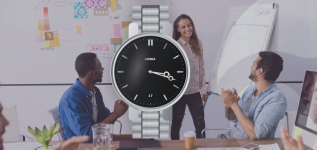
3:18
